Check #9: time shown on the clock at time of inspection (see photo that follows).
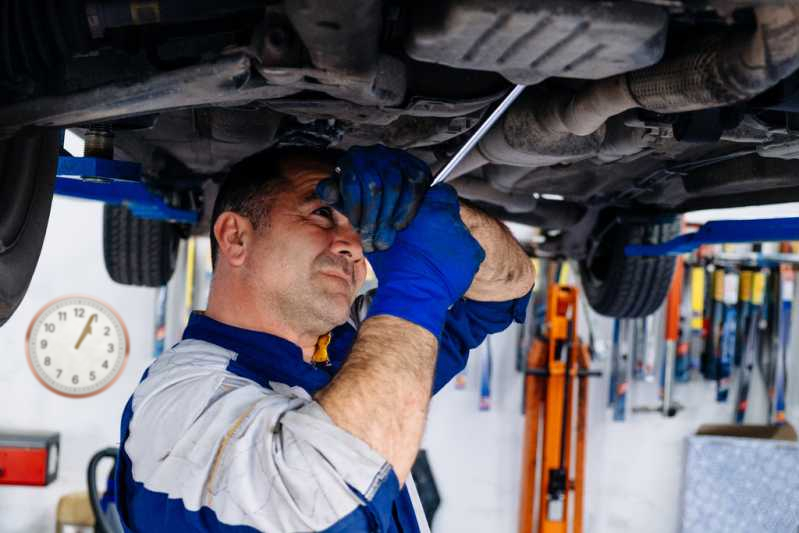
1:04
